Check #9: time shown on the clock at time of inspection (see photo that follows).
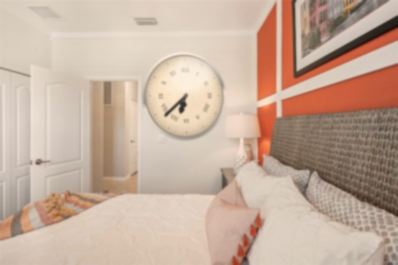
6:38
